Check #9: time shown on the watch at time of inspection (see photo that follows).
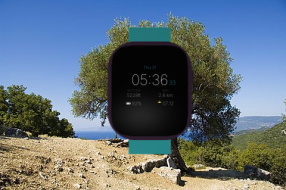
5:36
